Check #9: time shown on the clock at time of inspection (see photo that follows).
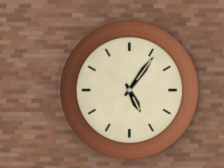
5:06
